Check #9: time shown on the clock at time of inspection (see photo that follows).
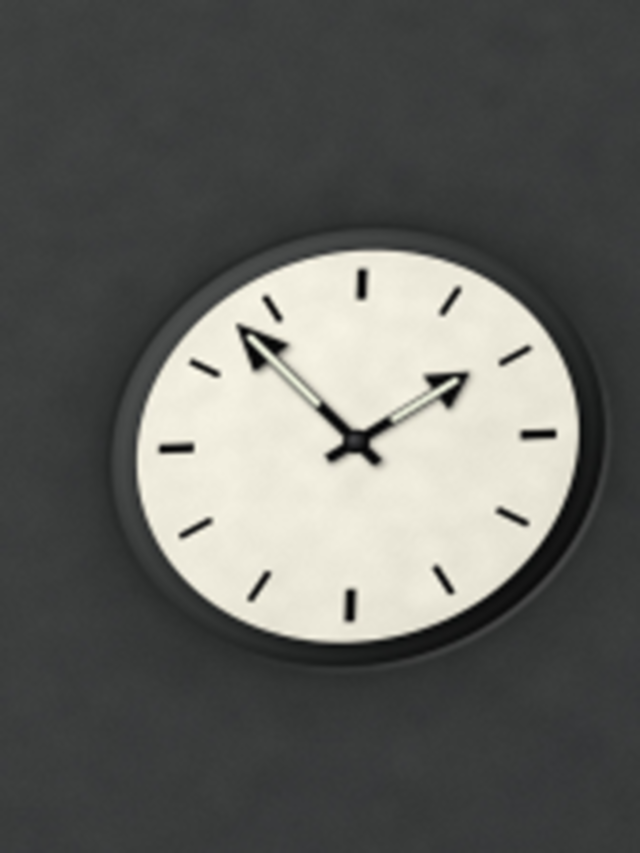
1:53
